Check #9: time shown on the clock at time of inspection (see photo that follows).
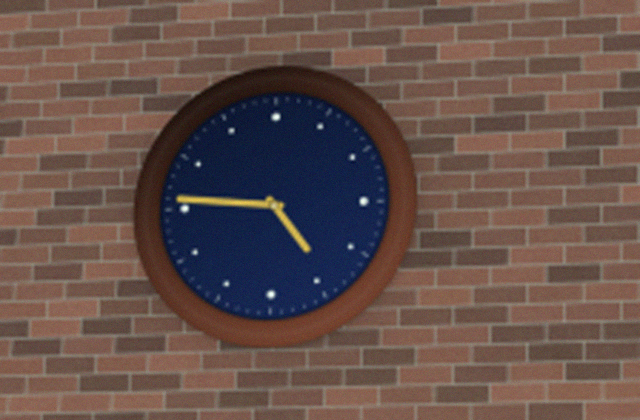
4:46
